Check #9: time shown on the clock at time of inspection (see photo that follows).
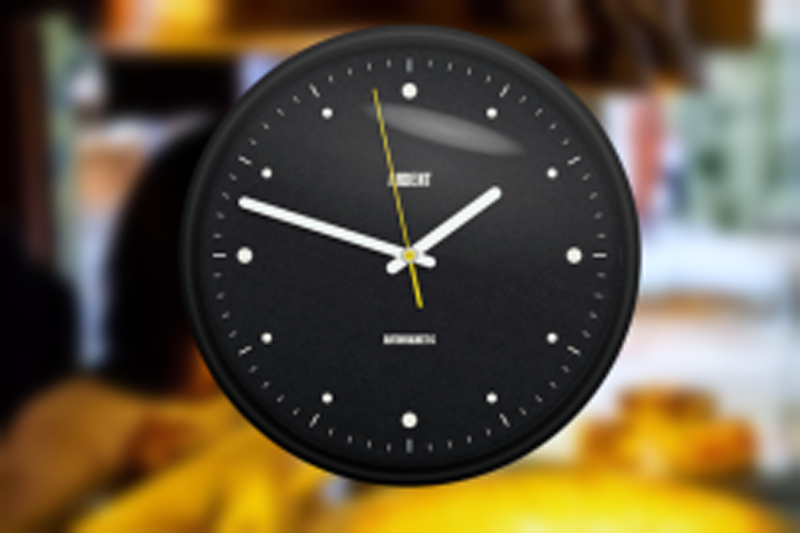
1:47:58
